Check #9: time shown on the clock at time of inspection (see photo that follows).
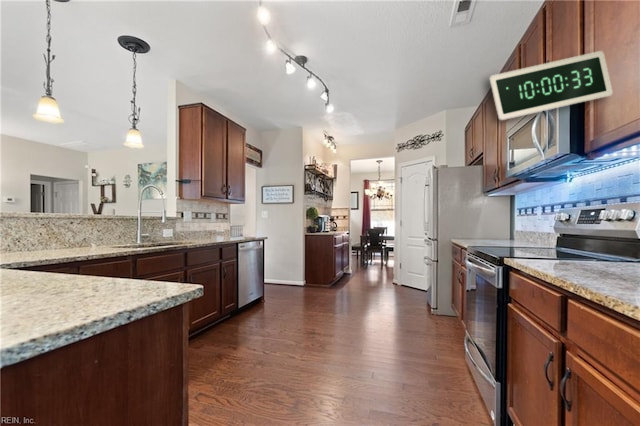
10:00:33
